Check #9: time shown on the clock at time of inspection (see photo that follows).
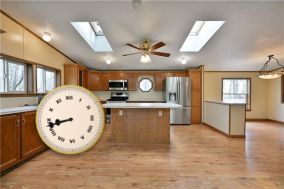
8:43
